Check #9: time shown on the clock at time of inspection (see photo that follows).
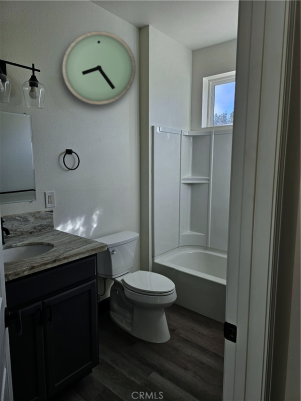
8:24
